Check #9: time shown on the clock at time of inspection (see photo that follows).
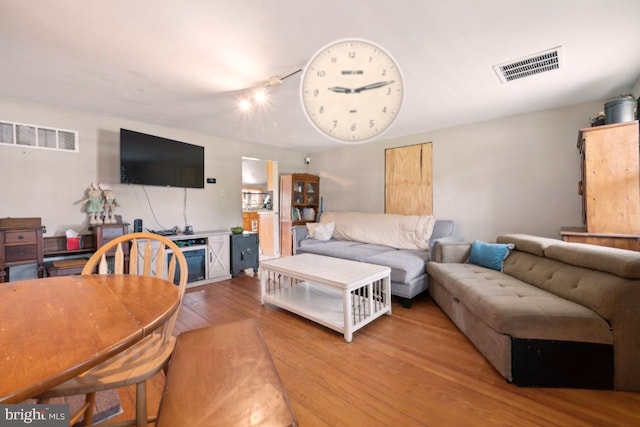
9:13
